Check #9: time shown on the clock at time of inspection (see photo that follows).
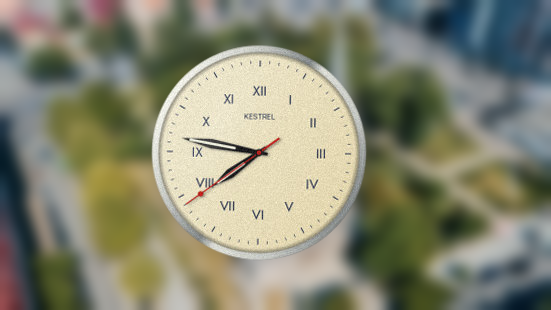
7:46:39
